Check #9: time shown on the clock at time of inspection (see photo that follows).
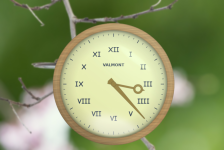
3:23
